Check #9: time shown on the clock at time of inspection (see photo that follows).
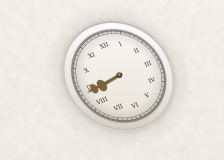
8:44
